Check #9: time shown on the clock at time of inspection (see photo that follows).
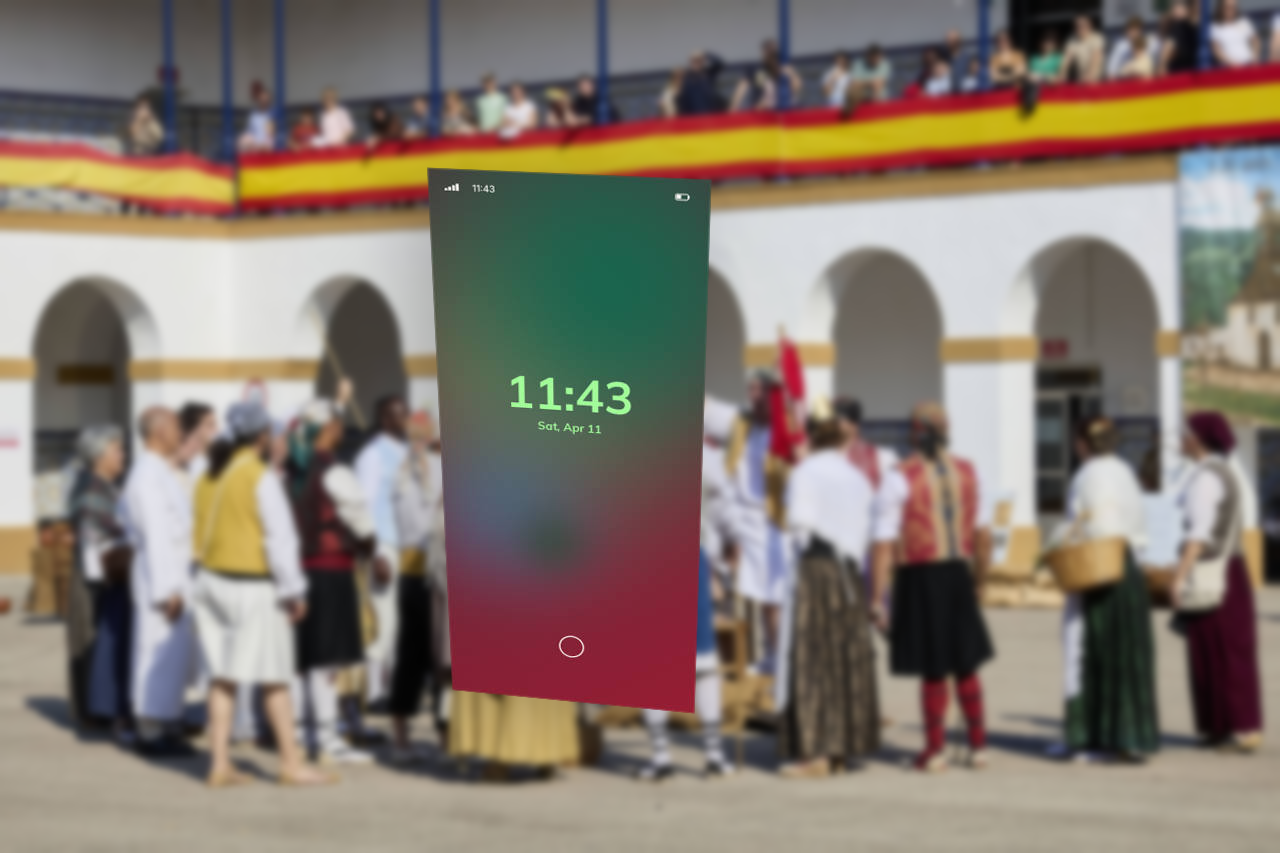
11:43
